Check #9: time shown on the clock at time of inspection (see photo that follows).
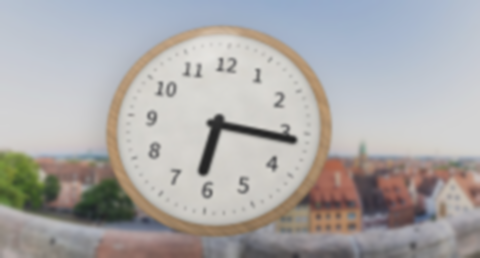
6:16
